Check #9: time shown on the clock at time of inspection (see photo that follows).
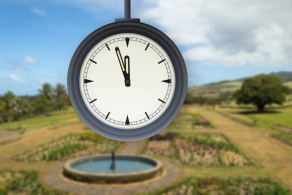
11:57
